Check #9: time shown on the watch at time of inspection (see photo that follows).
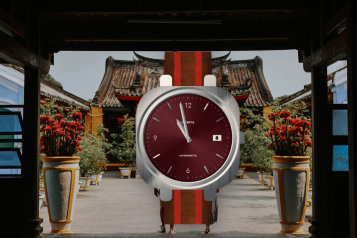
10:58
